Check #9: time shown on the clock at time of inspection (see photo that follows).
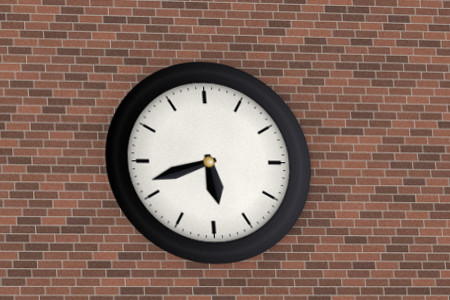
5:42
